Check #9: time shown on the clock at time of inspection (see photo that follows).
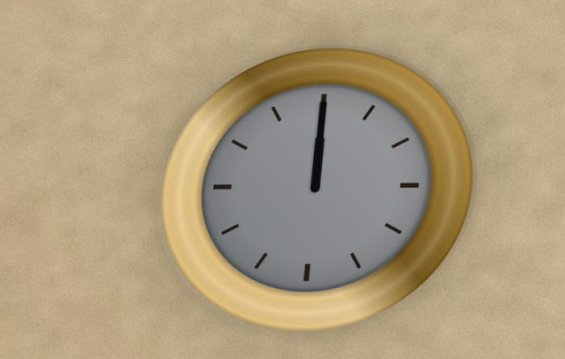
12:00
